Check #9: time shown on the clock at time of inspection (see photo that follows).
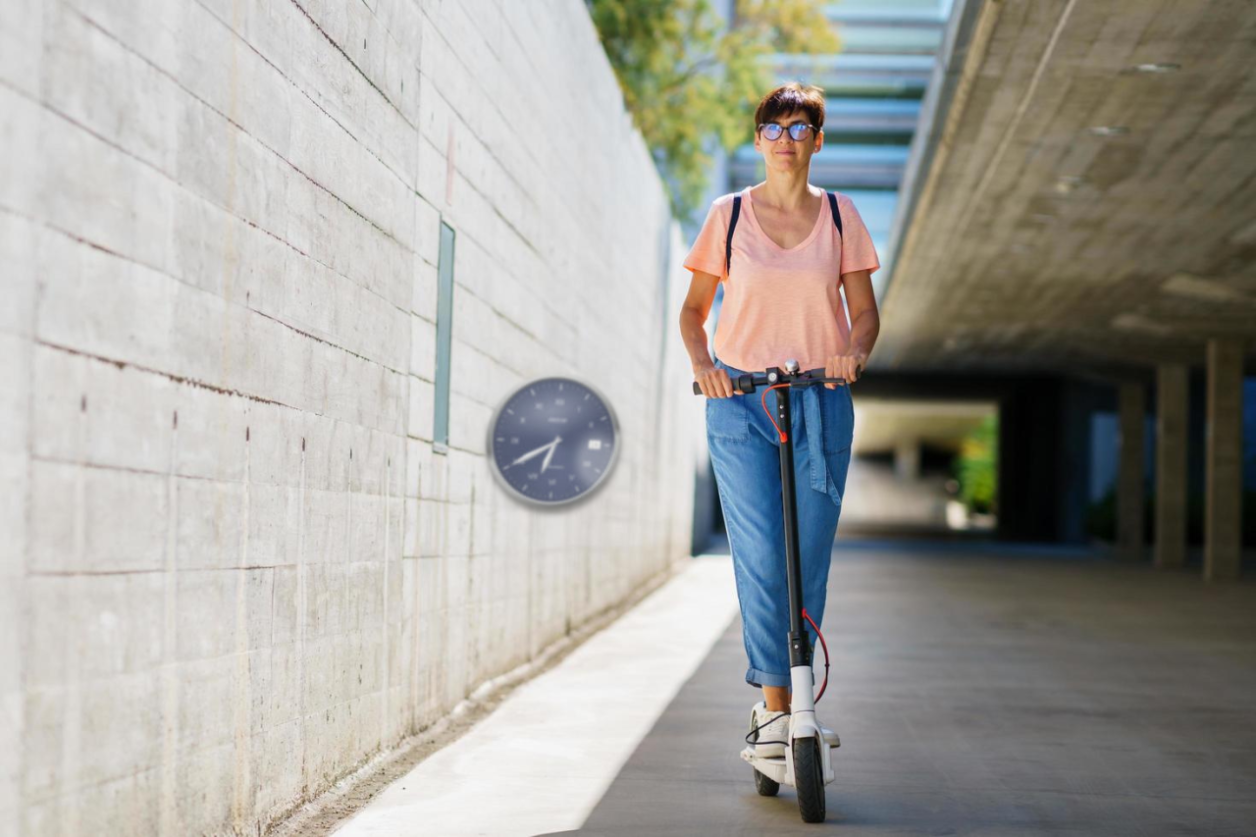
6:40
